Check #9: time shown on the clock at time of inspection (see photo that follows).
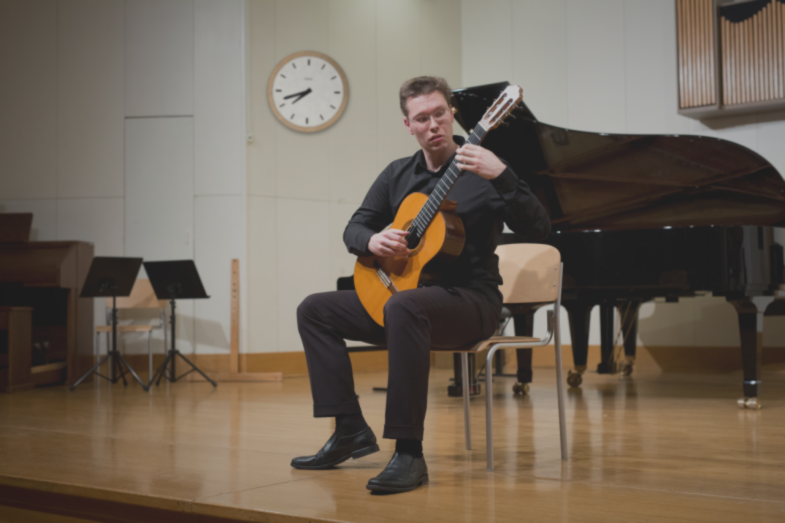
7:42
